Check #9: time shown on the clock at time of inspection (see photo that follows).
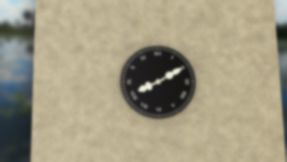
8:10
